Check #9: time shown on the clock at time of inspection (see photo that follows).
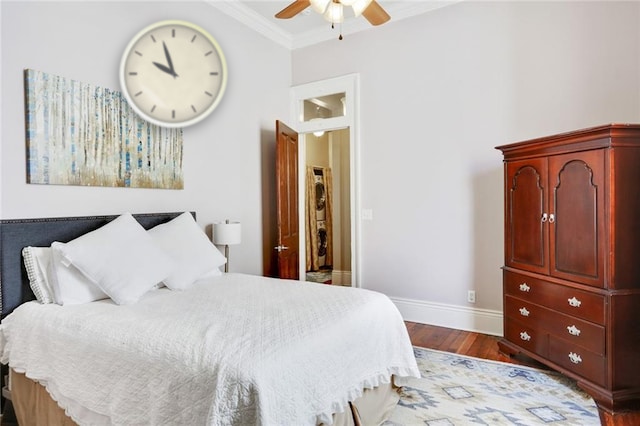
9:57
